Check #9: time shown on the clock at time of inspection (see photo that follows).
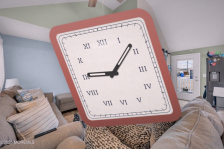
9:08
